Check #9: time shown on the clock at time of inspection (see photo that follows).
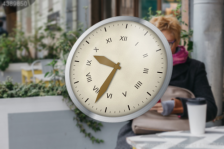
9:33
